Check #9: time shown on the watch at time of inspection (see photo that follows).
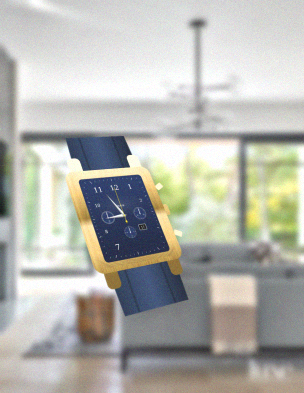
8:56
